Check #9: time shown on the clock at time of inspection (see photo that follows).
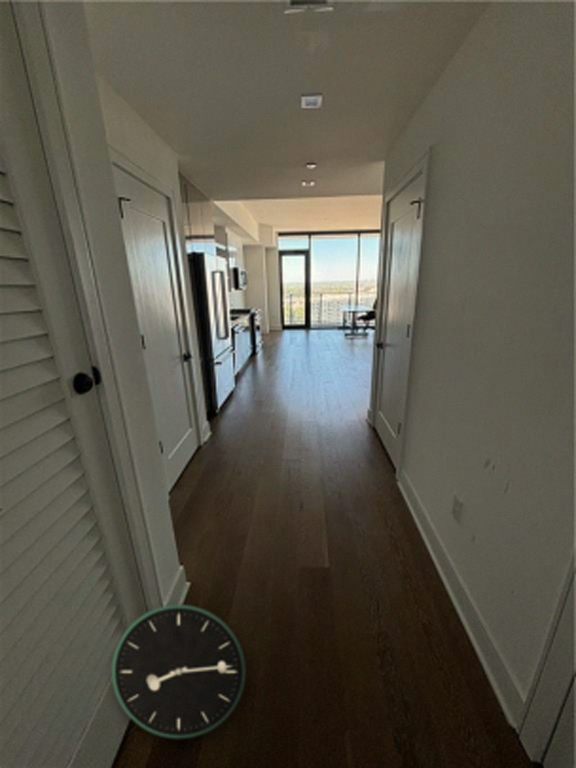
8:14
